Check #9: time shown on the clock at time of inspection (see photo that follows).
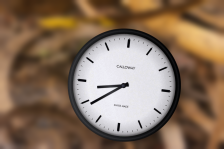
8:39
